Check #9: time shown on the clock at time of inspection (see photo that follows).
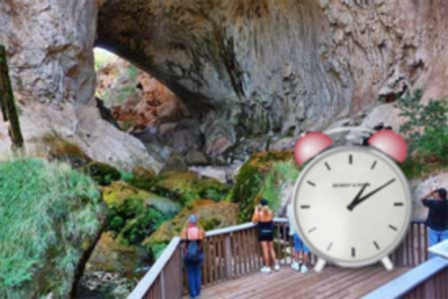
1:10
